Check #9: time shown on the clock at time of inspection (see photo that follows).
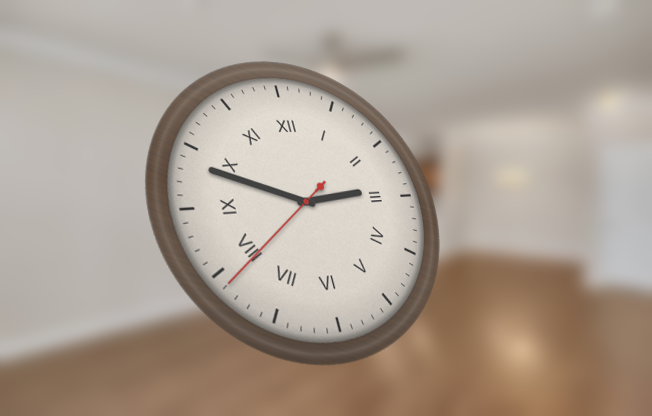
2:48:39
